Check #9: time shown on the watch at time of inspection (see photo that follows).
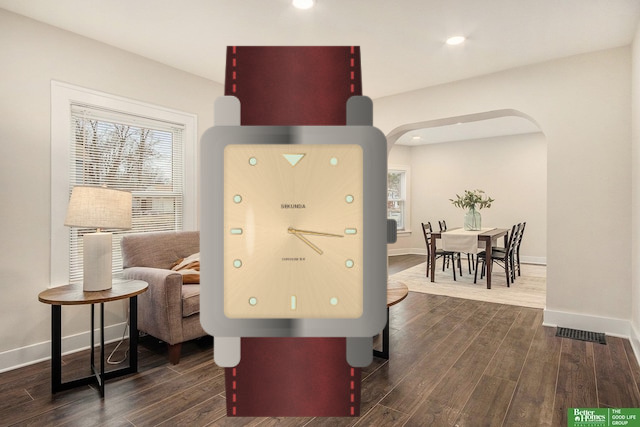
4:16
